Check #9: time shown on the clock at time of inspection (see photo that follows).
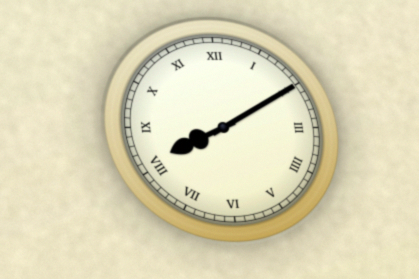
8:10
